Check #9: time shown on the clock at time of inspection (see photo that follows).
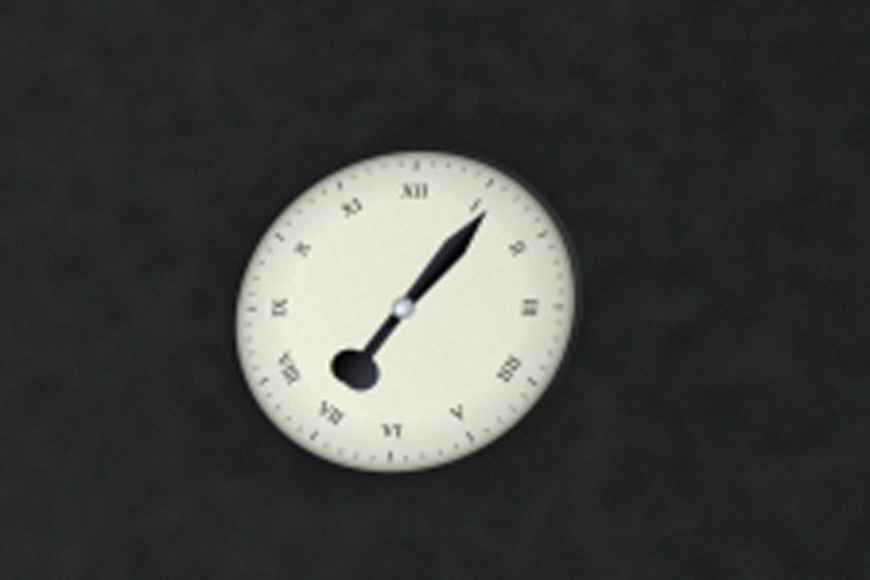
7:06
